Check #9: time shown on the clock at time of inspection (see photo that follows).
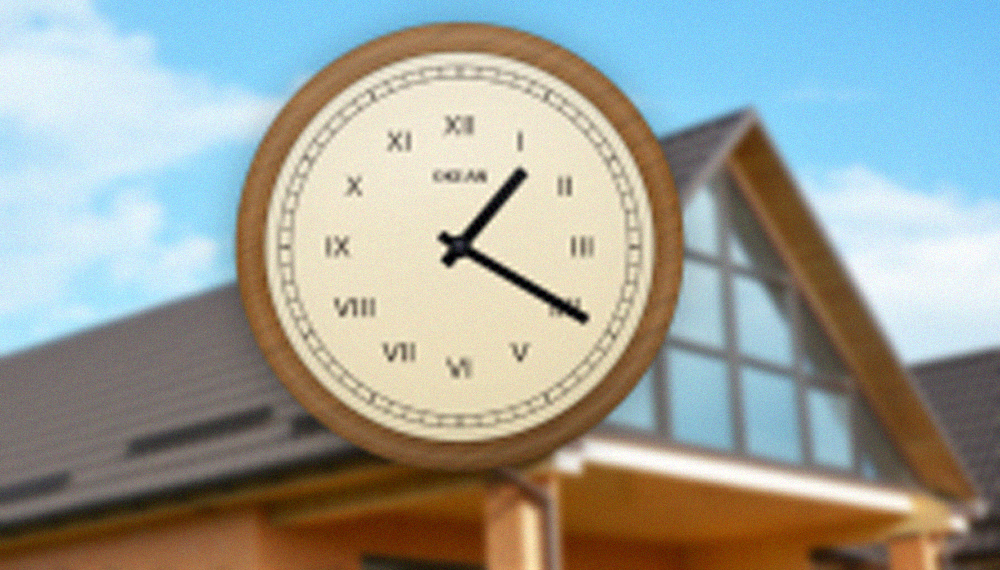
1:20
